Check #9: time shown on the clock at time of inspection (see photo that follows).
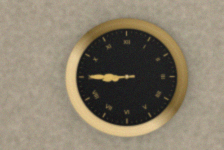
8:45
